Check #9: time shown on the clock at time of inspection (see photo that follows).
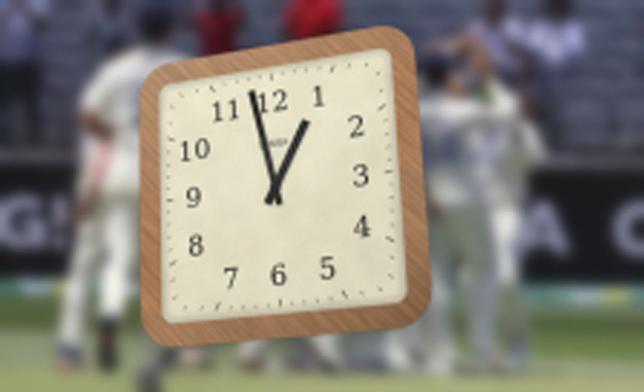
12:58
